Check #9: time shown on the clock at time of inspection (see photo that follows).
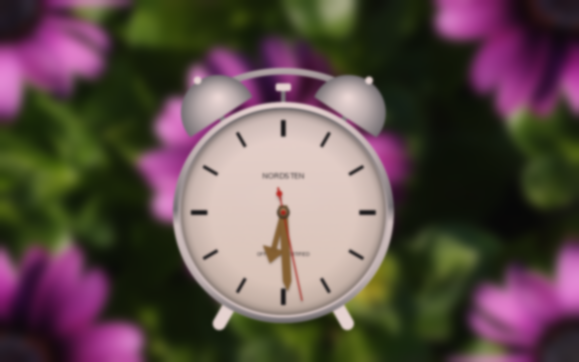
6:29:28
